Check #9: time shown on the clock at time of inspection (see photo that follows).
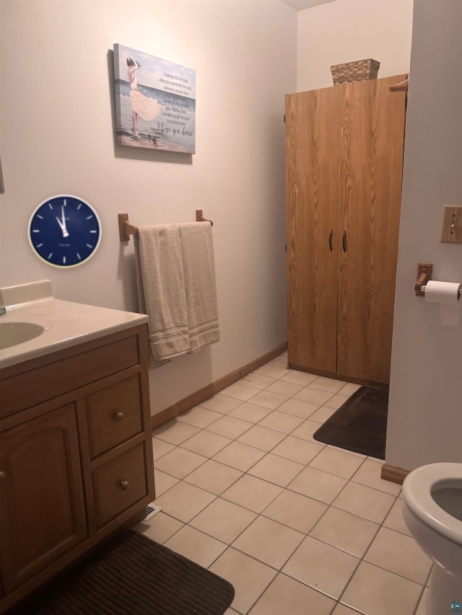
10:59
